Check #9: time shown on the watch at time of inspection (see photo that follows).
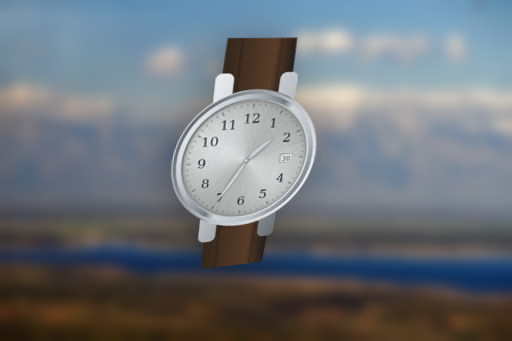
1:35
